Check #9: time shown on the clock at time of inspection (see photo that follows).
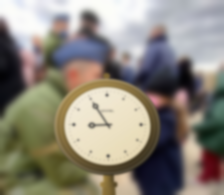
8:55
